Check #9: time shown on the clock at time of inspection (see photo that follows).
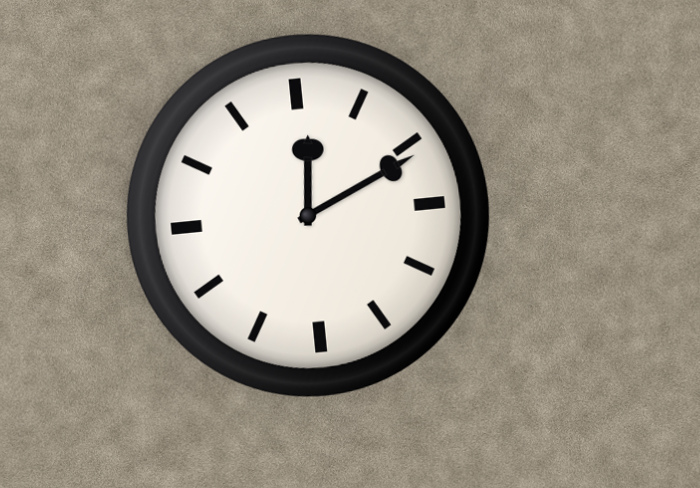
12:11
